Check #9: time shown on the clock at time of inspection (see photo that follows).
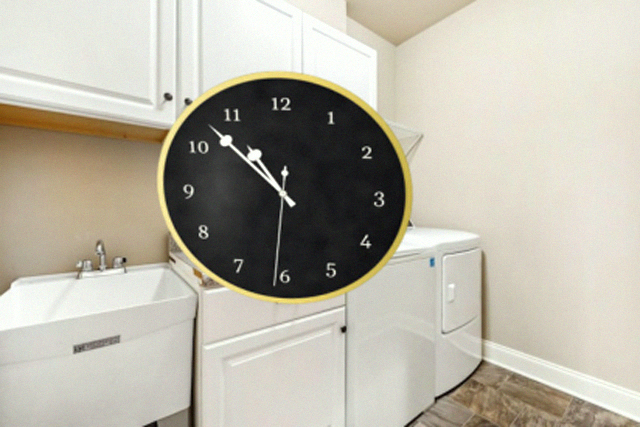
10:52:31
